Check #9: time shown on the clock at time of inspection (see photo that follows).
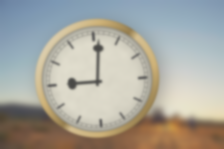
9:01
